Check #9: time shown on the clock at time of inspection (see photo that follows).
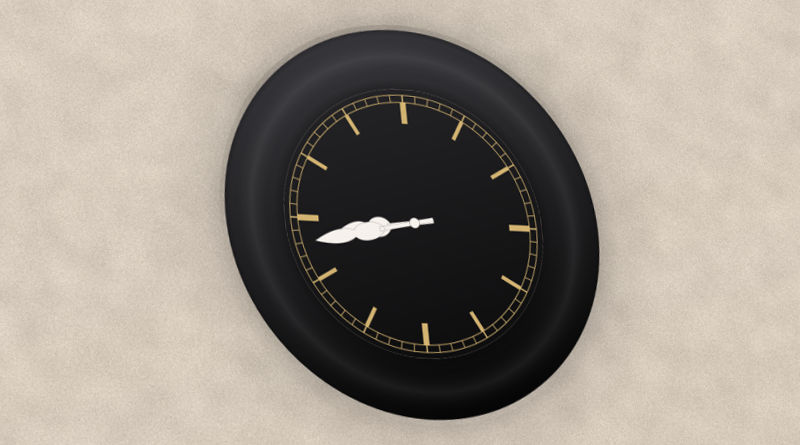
8:43
